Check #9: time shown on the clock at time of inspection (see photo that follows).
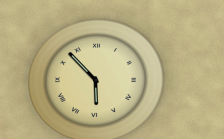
5:53
